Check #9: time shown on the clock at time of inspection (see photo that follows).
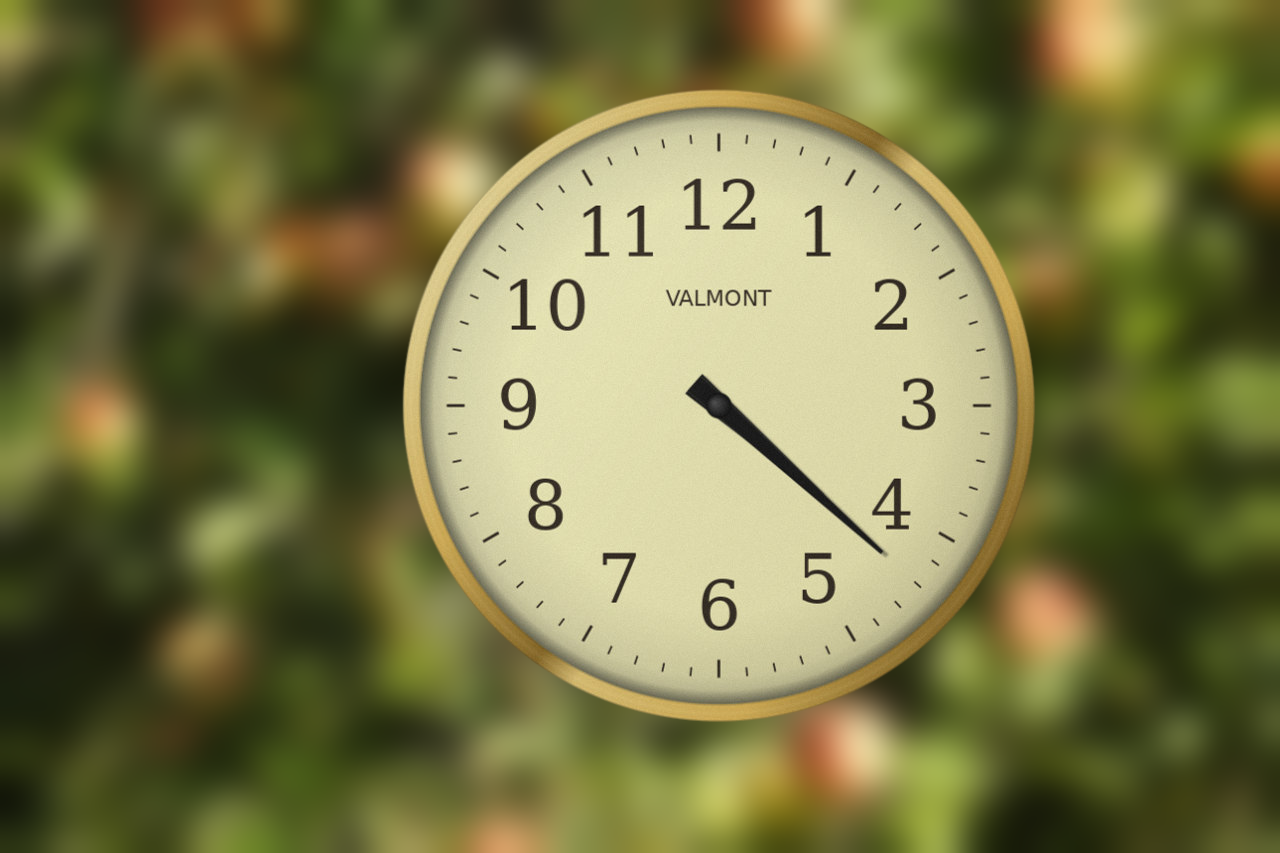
4:22
